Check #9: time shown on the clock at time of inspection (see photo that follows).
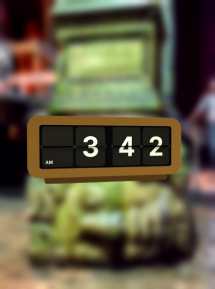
3:42
